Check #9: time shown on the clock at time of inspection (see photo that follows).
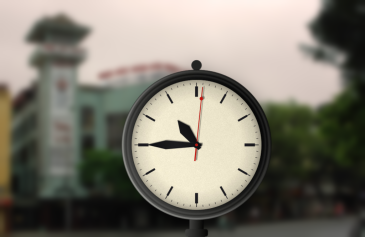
10:45:01
